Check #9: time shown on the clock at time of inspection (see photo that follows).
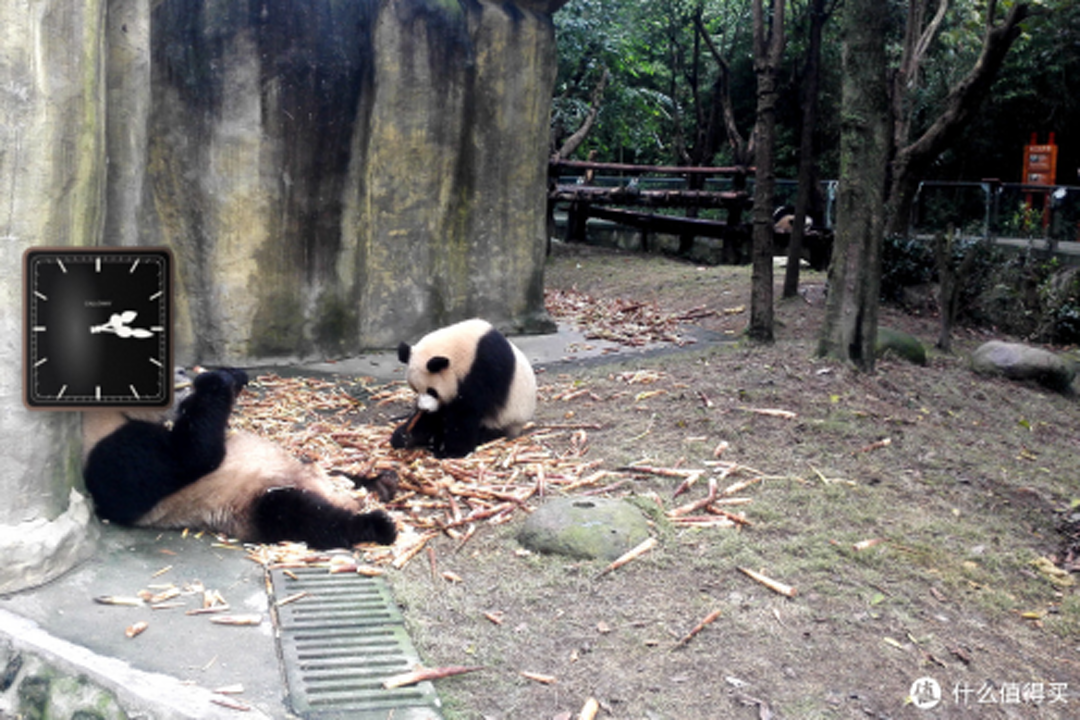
2:16
